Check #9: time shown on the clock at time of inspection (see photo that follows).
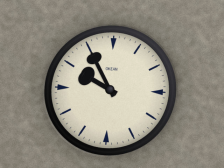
9:55
